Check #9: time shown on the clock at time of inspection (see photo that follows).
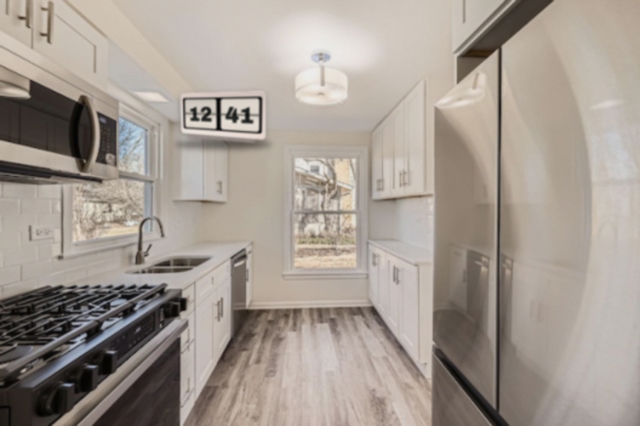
12:41
